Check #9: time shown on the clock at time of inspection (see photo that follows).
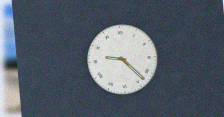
9:23
